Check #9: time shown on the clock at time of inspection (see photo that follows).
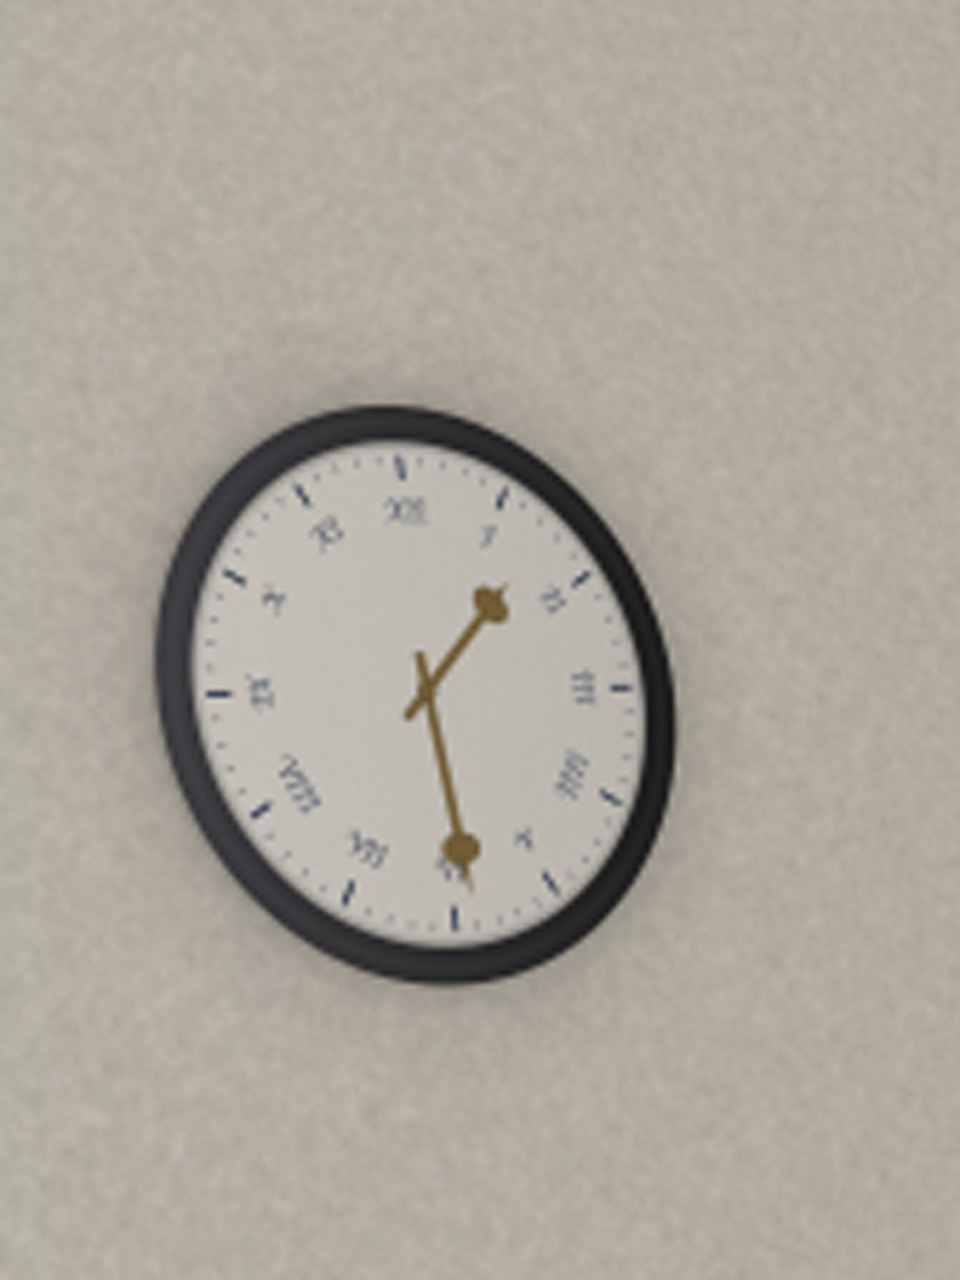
1:29
